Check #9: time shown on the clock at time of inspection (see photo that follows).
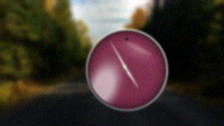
4:55
